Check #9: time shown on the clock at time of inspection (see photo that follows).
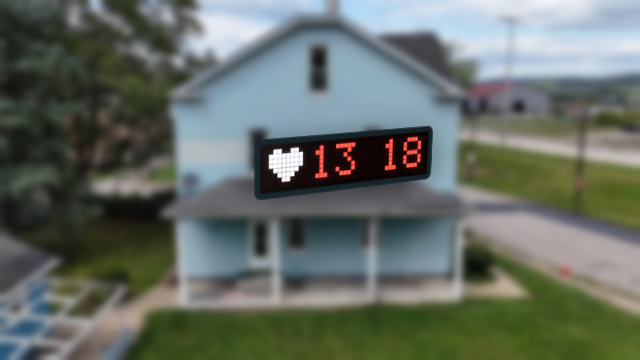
13:18
